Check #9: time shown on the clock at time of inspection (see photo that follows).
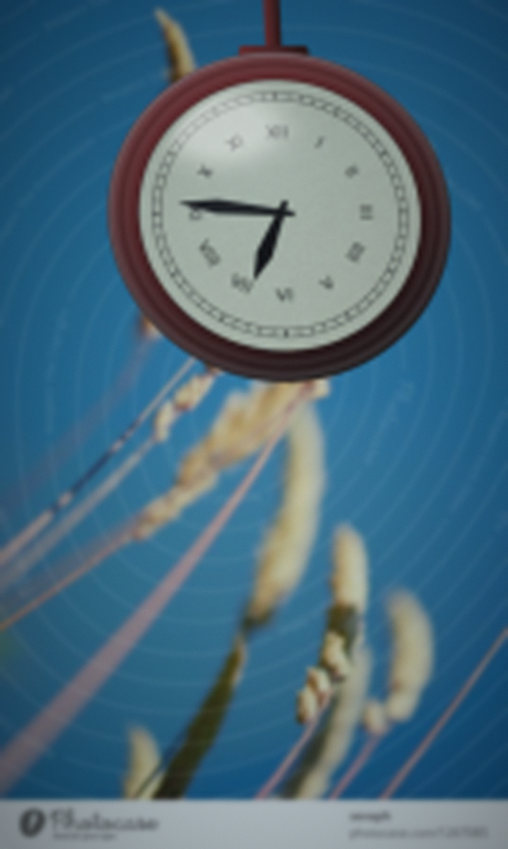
6:46
